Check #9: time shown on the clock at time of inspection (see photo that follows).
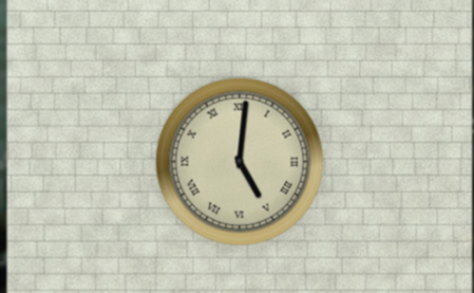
5:01
